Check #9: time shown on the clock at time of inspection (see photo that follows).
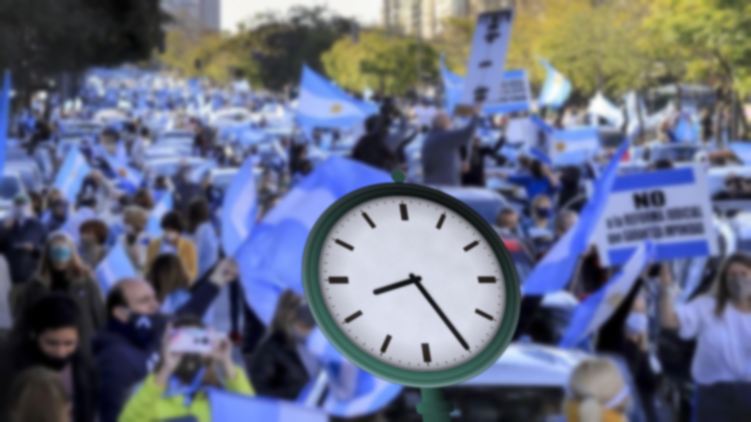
8:25
